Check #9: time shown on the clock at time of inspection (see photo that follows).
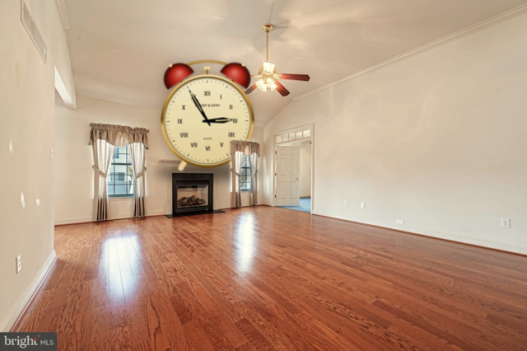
2:55
